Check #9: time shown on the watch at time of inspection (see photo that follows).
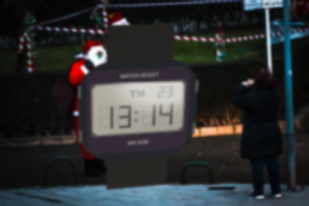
13:14
